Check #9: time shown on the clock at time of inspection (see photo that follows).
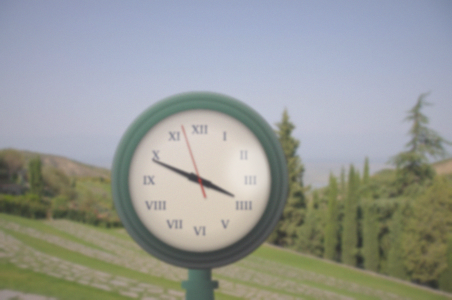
3:48:57
